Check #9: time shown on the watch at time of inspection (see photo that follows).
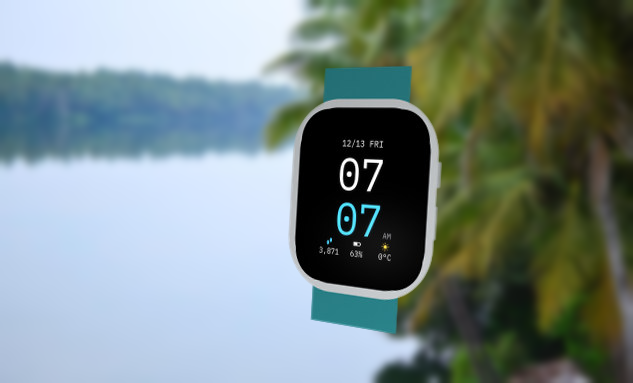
7:07
